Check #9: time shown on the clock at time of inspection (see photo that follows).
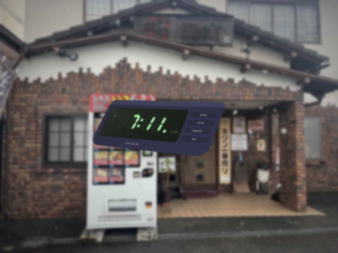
7:11
